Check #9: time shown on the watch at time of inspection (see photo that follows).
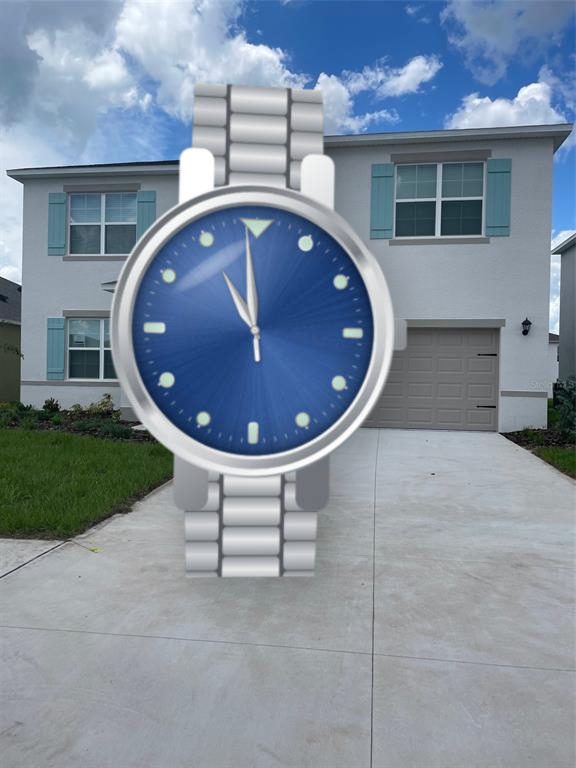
10:58:59
